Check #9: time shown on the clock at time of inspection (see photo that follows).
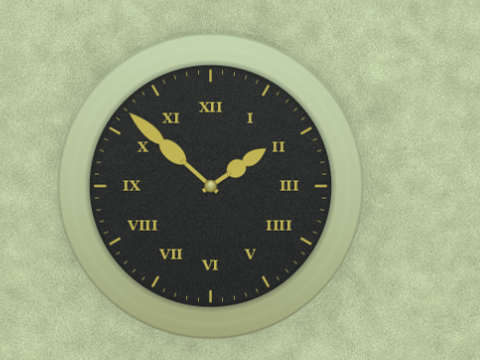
1:52
